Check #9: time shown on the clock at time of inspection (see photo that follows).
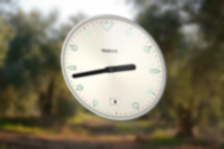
2:43
